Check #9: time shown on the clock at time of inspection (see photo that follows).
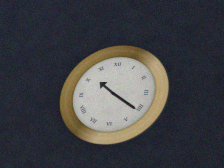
10:21
